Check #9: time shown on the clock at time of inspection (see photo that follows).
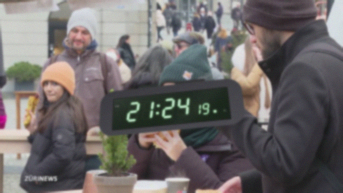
21:24:19
